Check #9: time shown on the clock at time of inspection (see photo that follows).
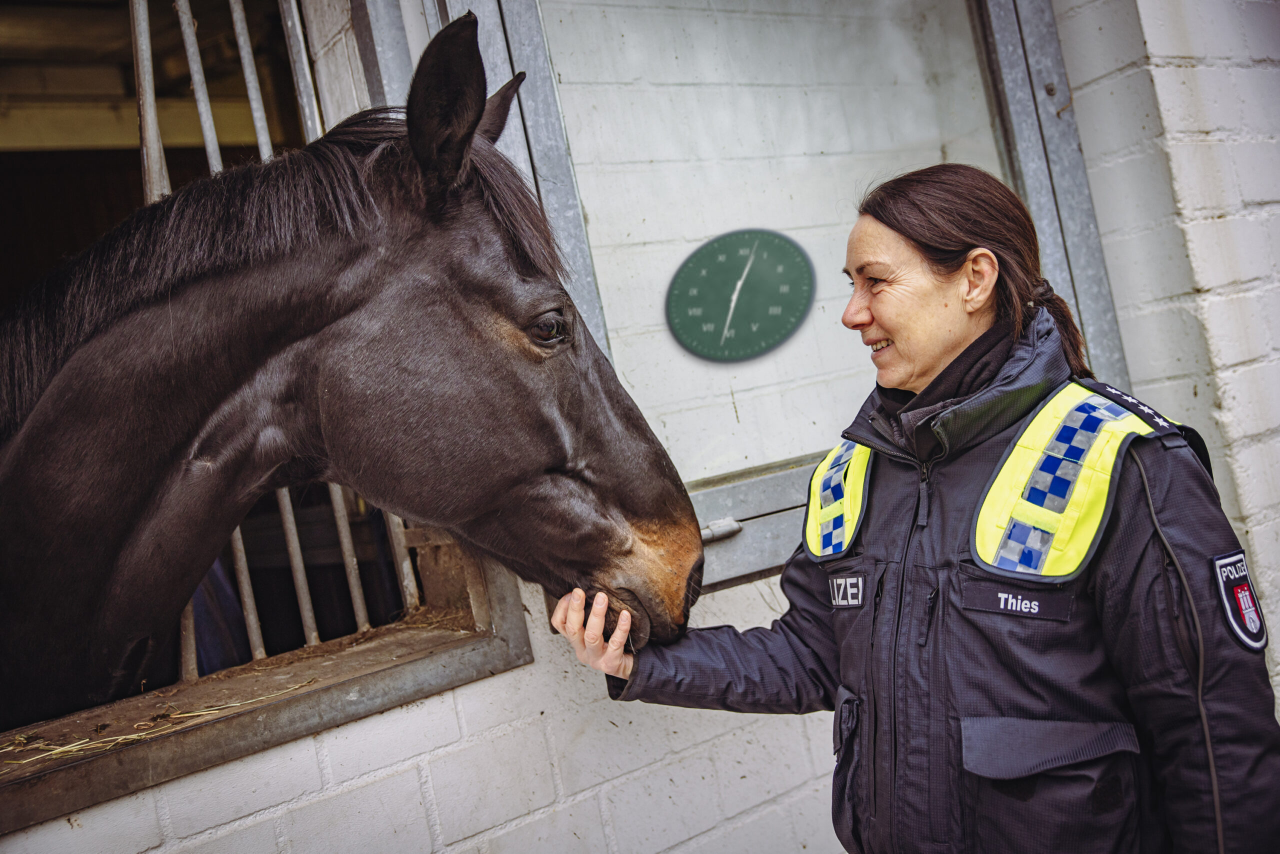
12:31:02
